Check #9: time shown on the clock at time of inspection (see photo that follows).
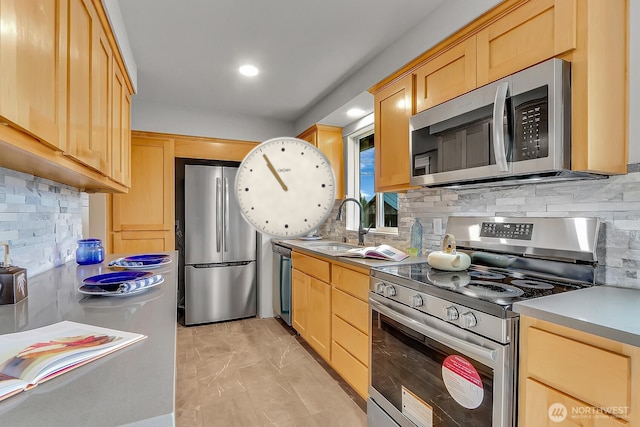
10:55
